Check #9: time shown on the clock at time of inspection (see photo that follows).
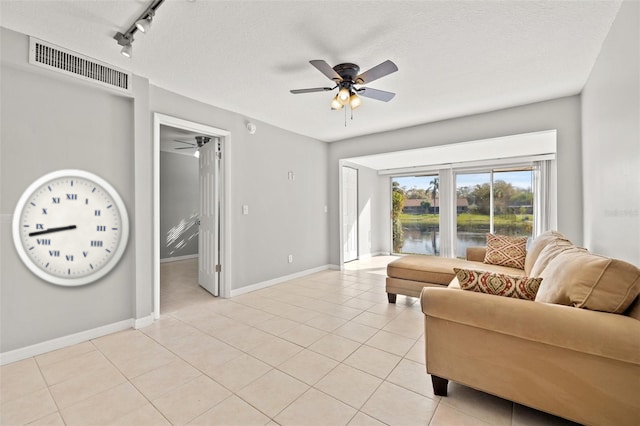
8:43
